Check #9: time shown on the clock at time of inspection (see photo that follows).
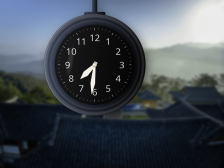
7:31
